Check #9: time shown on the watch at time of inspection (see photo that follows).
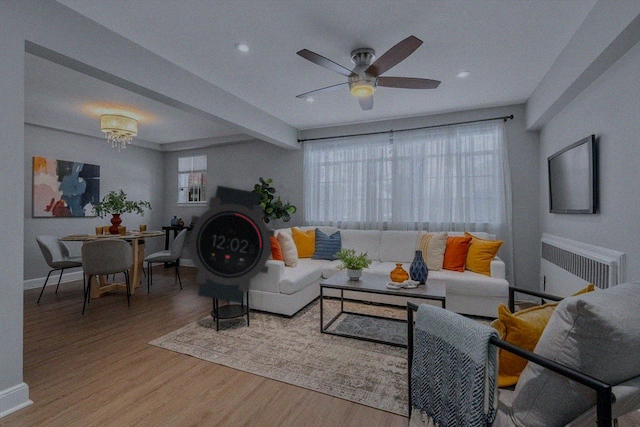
12:02
